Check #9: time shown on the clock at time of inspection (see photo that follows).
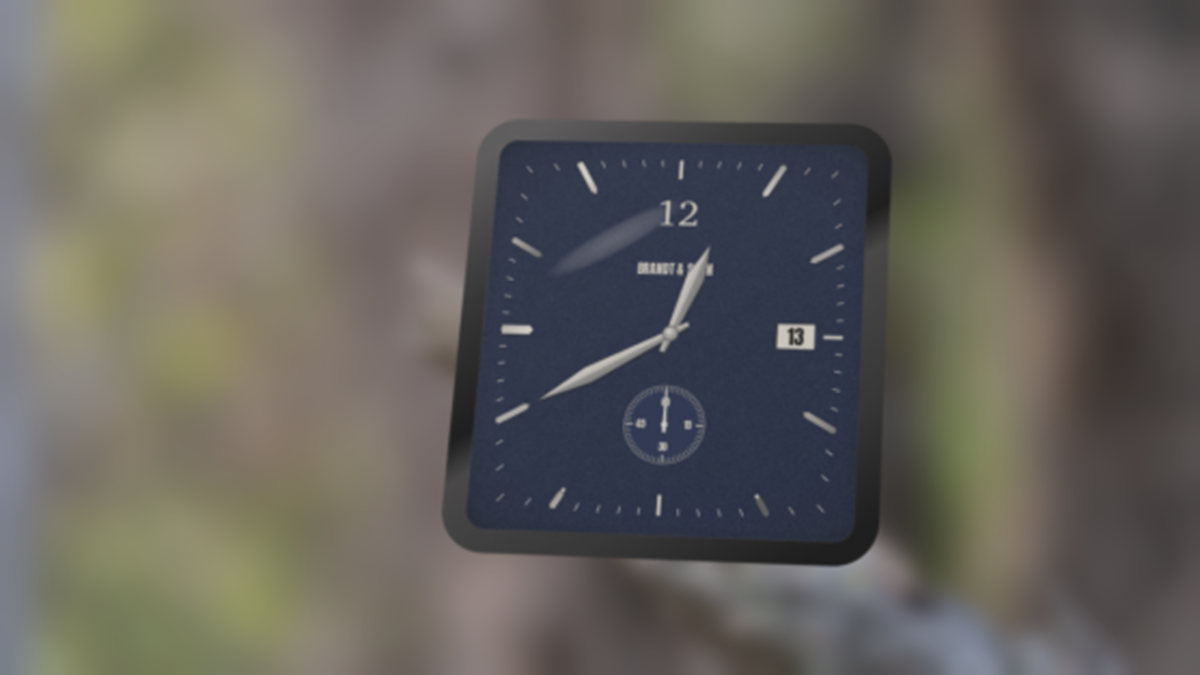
12:40
